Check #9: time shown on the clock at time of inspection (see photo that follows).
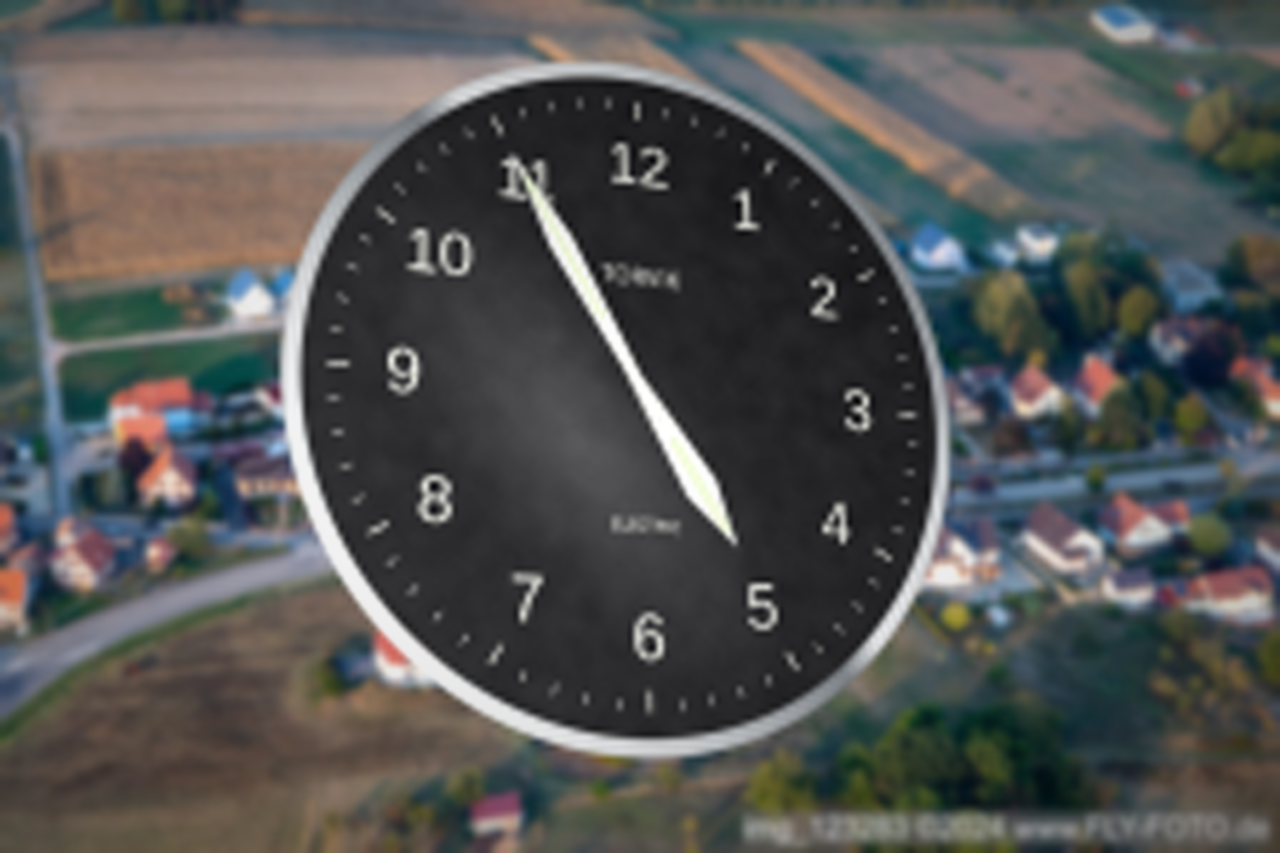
4:55
